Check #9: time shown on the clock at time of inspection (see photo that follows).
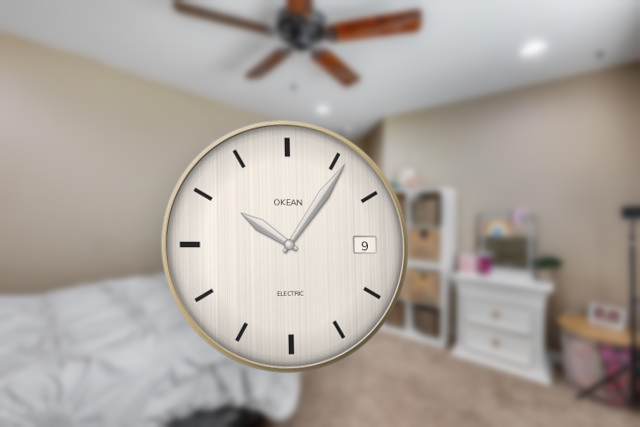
10:06
